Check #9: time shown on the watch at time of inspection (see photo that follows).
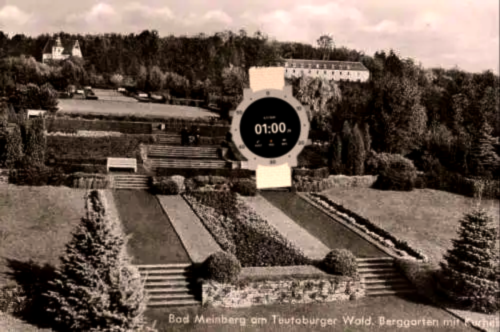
1:00
